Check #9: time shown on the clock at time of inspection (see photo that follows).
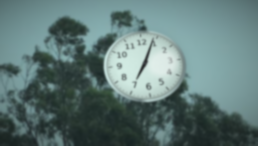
7:04
